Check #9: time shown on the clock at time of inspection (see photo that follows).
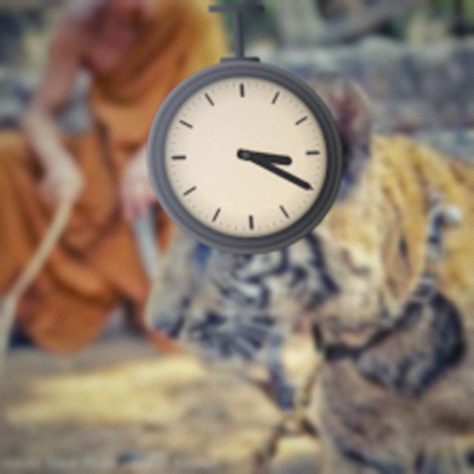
3:20
